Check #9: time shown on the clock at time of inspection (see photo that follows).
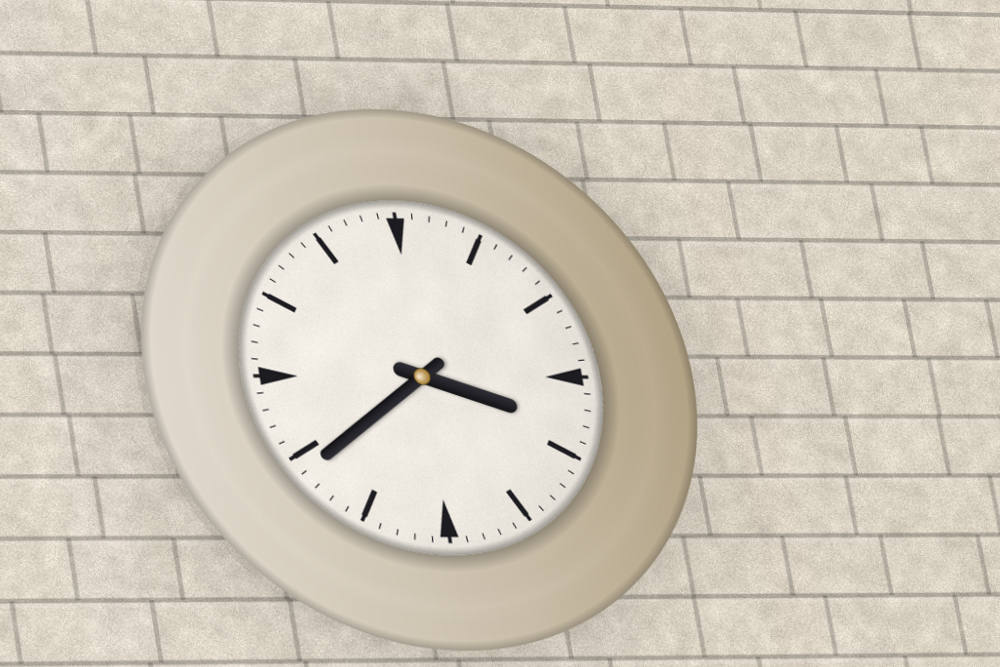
3:39
